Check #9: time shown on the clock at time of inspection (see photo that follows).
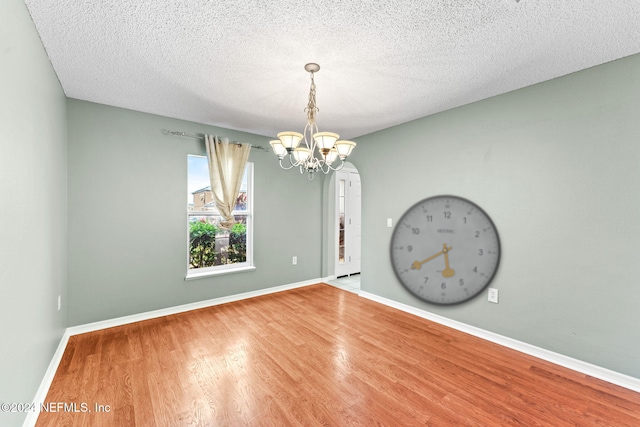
5:40
